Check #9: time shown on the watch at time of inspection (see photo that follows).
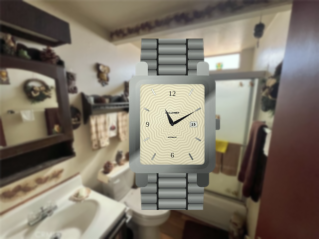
11:10
